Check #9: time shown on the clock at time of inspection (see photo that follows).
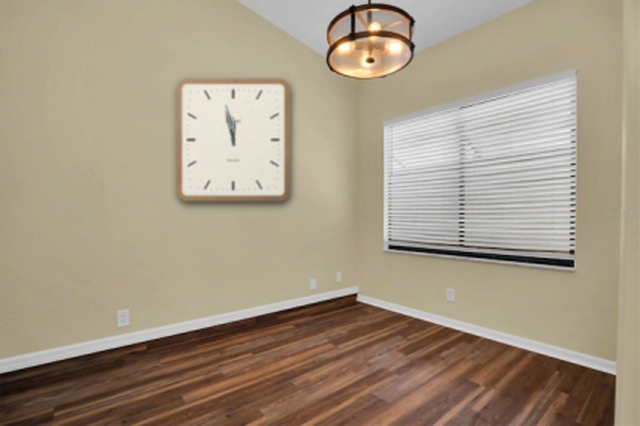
11:58
